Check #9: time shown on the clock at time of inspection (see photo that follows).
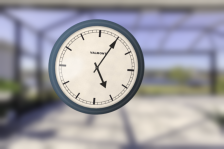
5:05
